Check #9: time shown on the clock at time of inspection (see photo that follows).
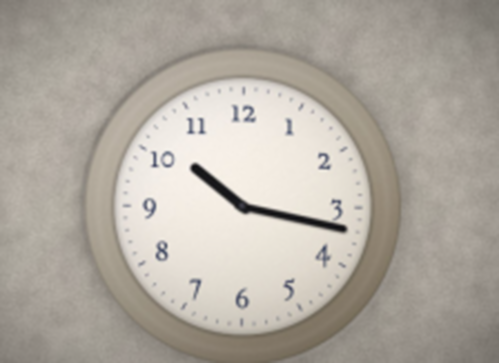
10:17
